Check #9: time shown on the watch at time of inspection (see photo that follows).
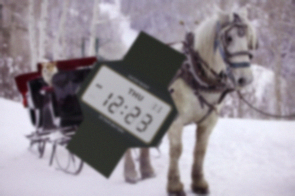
12:23
